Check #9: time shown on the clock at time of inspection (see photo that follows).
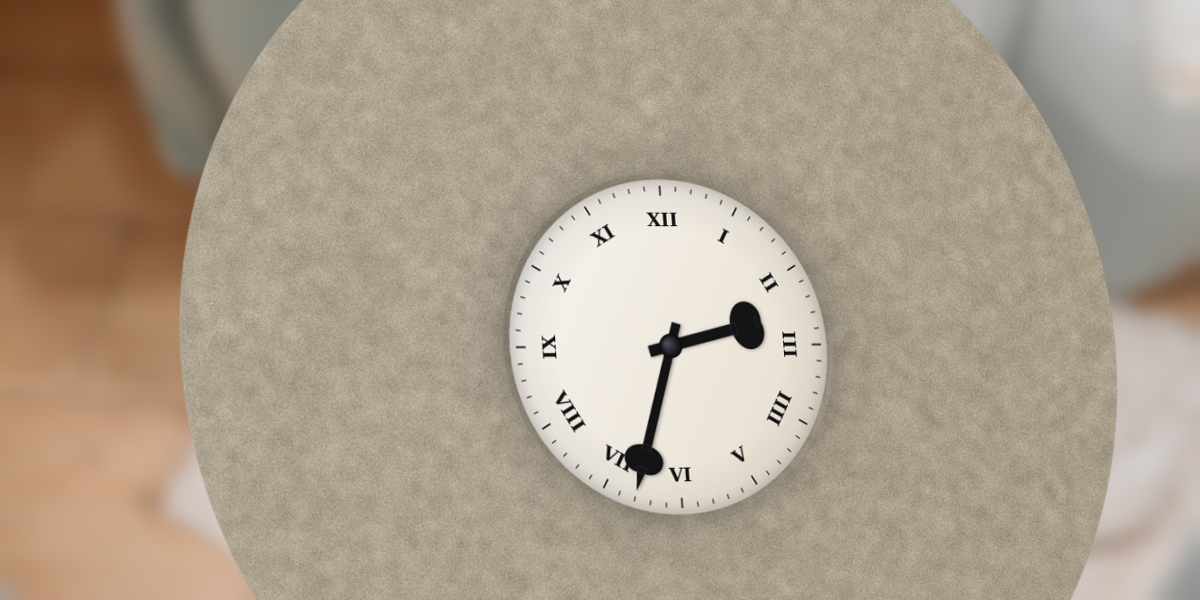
2:33
